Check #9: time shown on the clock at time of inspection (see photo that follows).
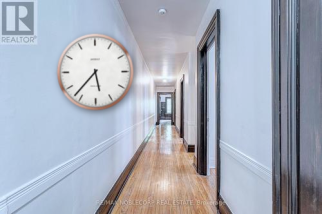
5:37
